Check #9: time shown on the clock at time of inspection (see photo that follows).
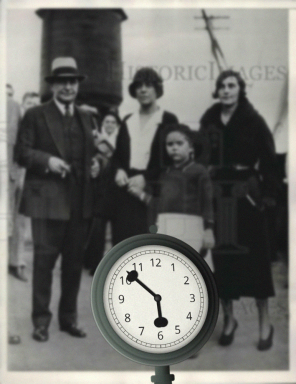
5:52
